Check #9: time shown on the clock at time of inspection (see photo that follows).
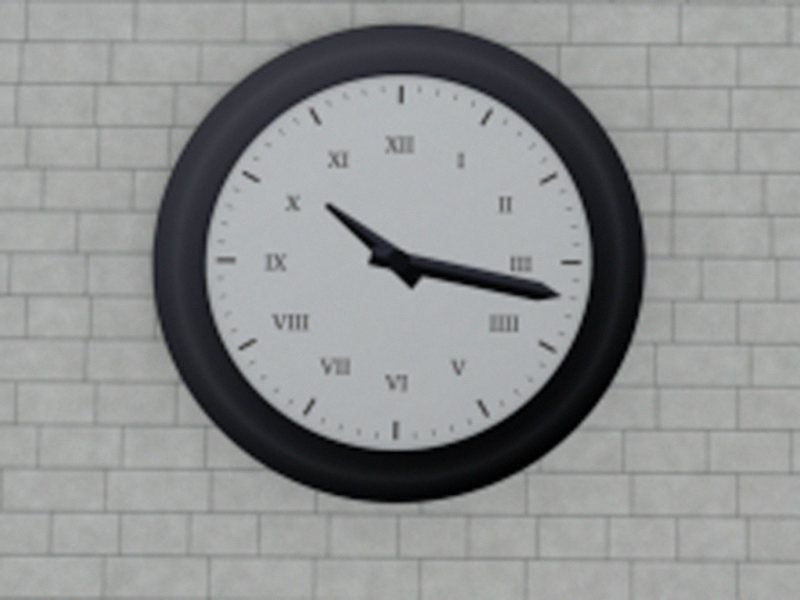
10:17
